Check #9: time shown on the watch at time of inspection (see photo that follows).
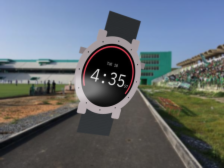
4:35
